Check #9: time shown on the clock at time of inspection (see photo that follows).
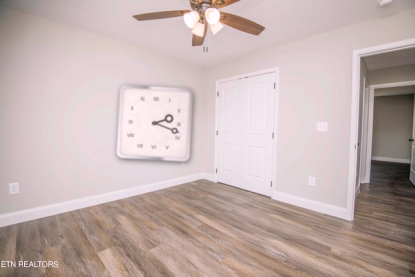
2:18
